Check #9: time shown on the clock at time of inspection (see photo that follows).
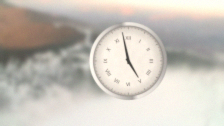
4:58
